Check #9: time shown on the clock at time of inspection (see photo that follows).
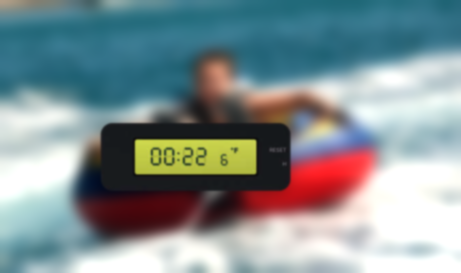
0:22
